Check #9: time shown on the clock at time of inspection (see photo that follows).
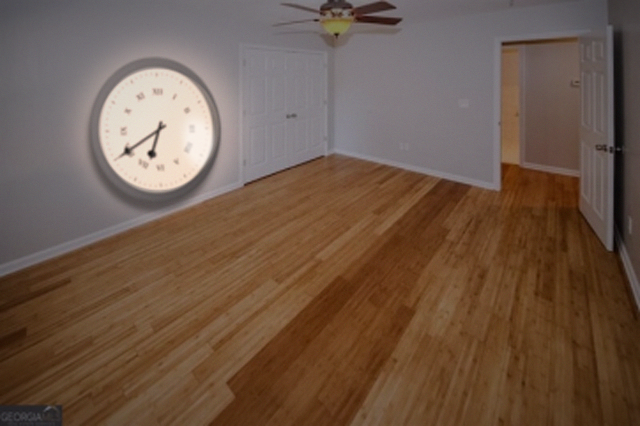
6:40
